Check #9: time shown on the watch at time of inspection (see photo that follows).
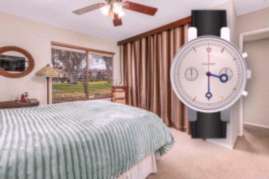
3:30
